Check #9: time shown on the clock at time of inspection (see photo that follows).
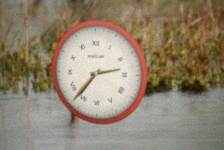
2:37
